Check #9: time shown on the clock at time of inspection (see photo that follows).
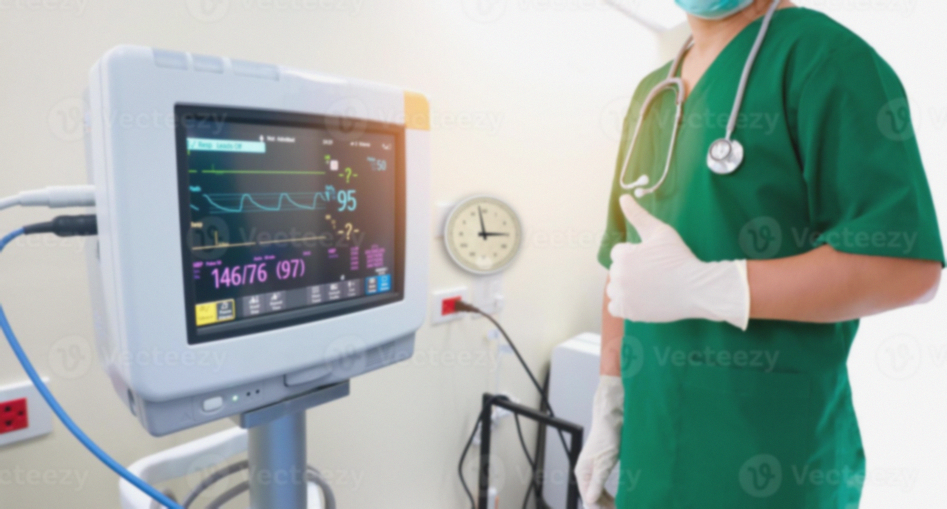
2:58
